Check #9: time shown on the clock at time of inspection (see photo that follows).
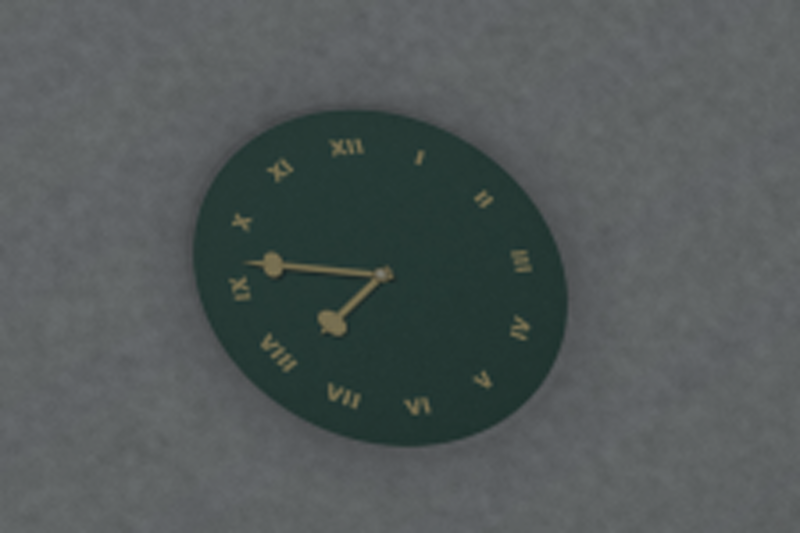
7:47
